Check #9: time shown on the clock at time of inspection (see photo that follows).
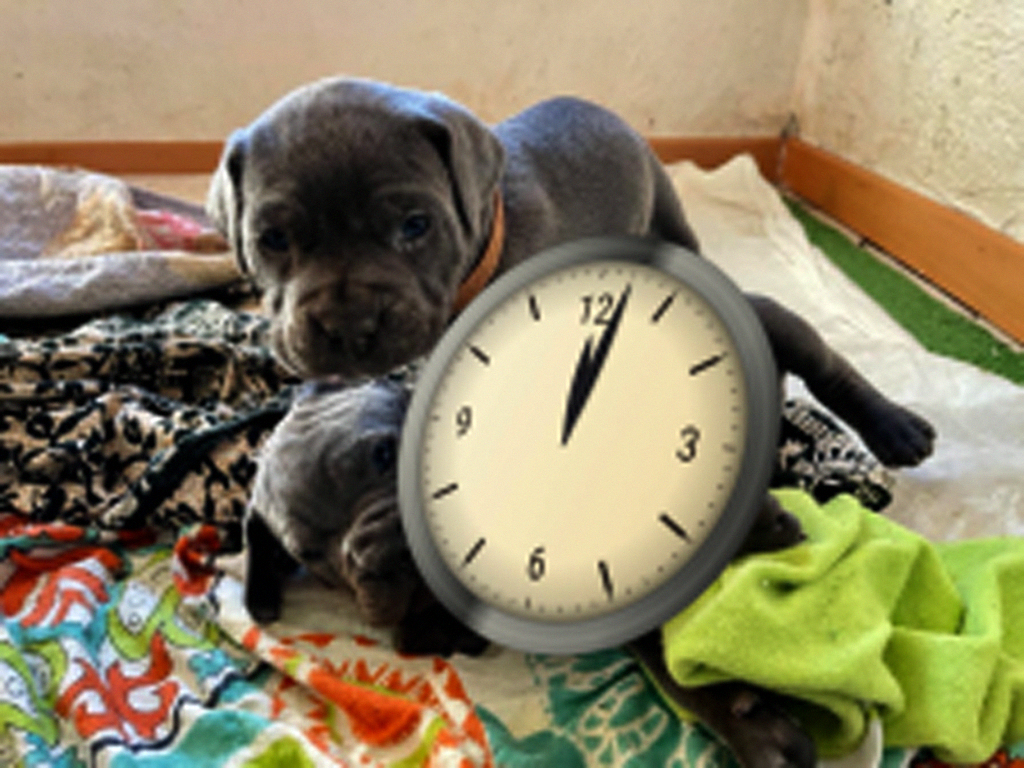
12:02
